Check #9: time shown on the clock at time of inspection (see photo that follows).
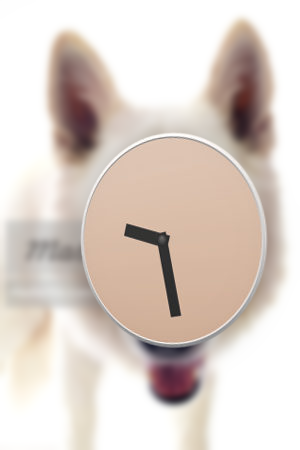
9:28
